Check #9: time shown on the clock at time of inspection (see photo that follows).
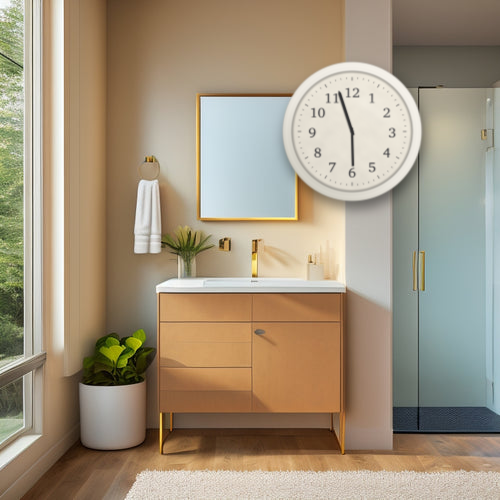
5:57
